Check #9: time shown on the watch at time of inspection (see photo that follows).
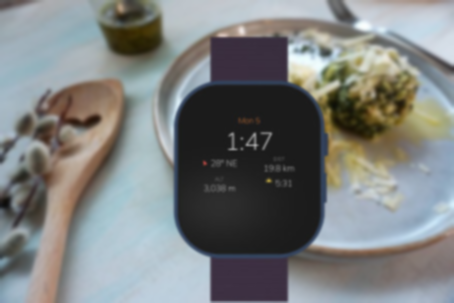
1:47
